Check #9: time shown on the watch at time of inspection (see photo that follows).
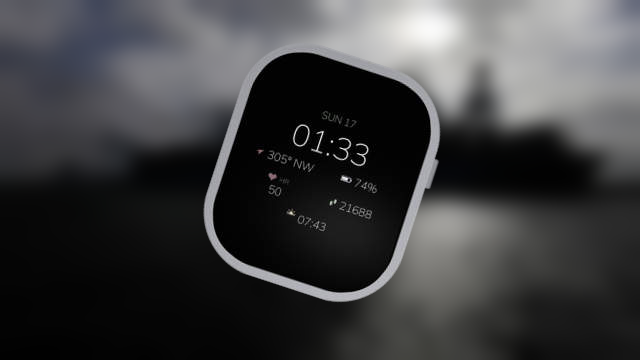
1:33
